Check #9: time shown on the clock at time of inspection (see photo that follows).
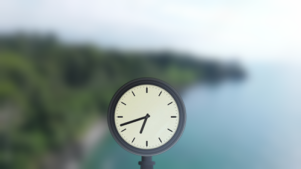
6:42
